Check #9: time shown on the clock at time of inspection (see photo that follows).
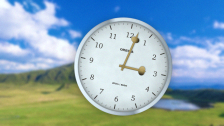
3:02
